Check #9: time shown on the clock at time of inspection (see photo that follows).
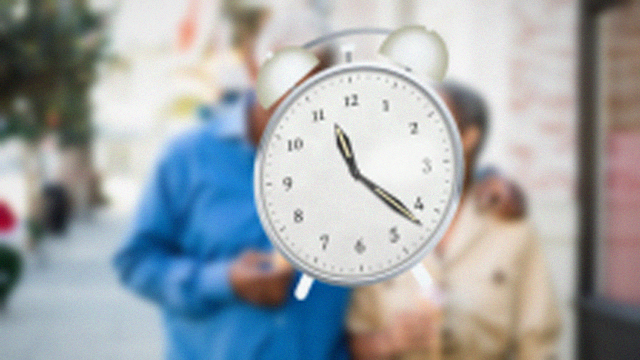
11:22
